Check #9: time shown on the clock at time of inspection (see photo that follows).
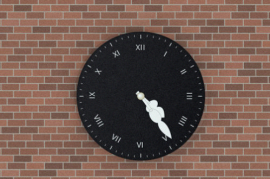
4:24
